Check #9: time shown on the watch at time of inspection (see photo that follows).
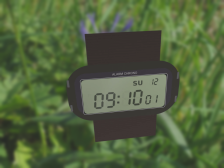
9:10:01
